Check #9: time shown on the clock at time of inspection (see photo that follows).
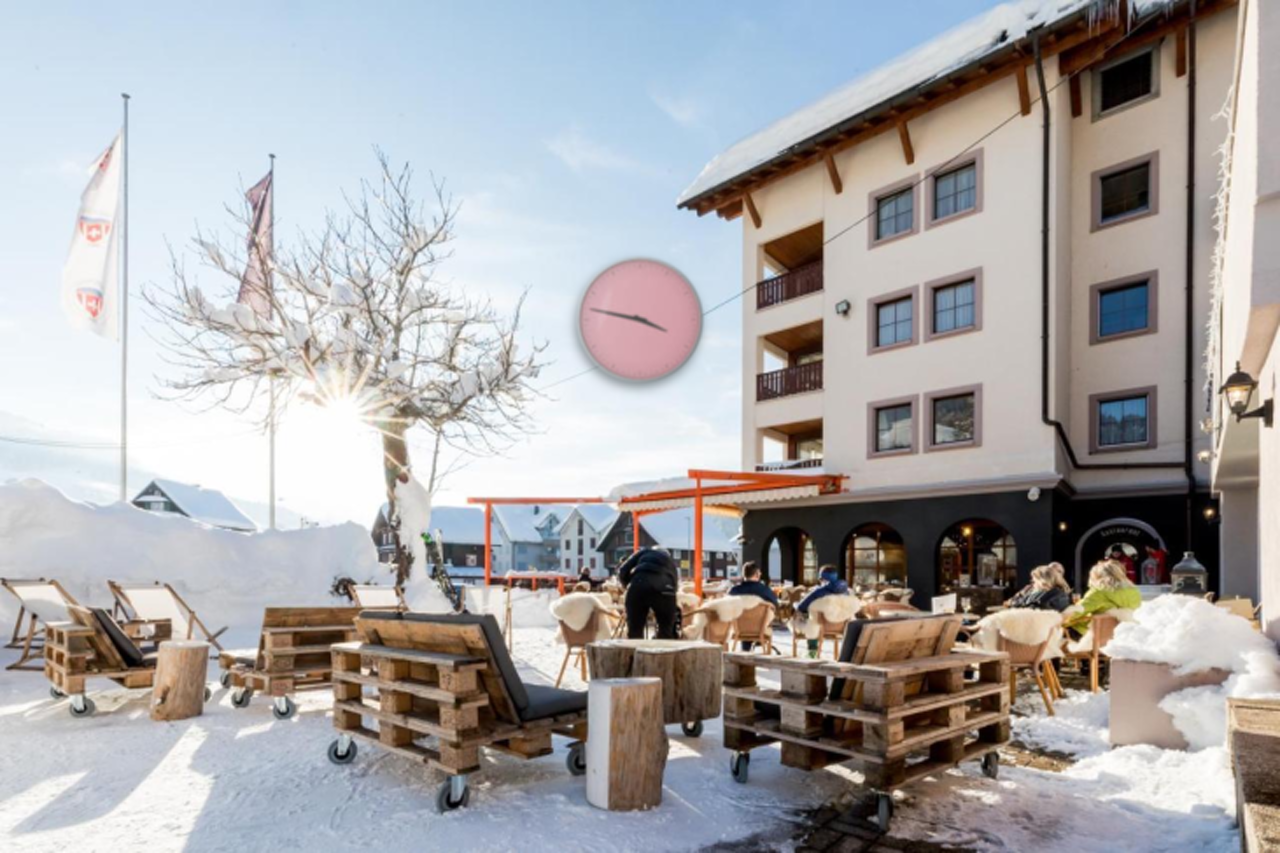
3:47
